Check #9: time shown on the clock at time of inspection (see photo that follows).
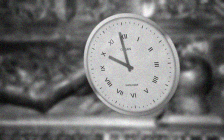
9:59
